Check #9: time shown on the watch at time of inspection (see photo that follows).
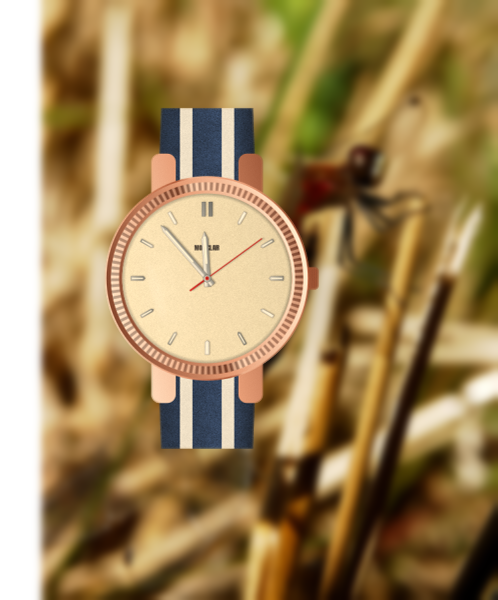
11:53:09
